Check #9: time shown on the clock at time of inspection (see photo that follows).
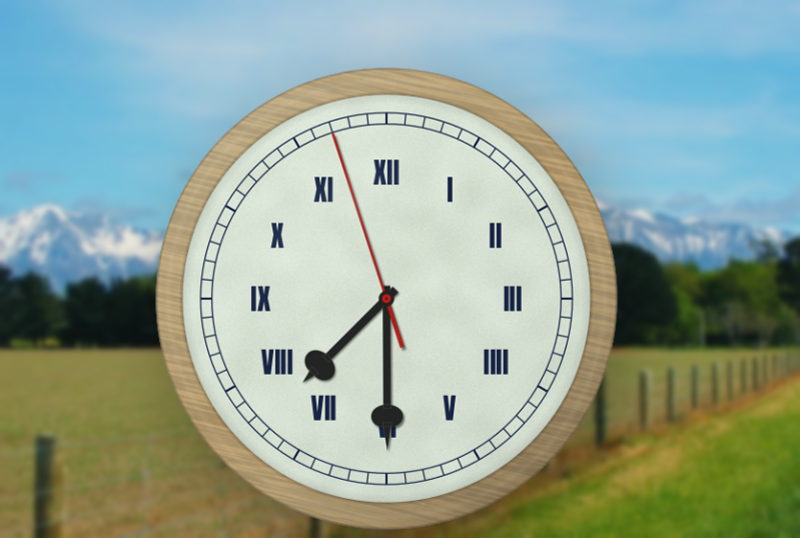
7:29:57
